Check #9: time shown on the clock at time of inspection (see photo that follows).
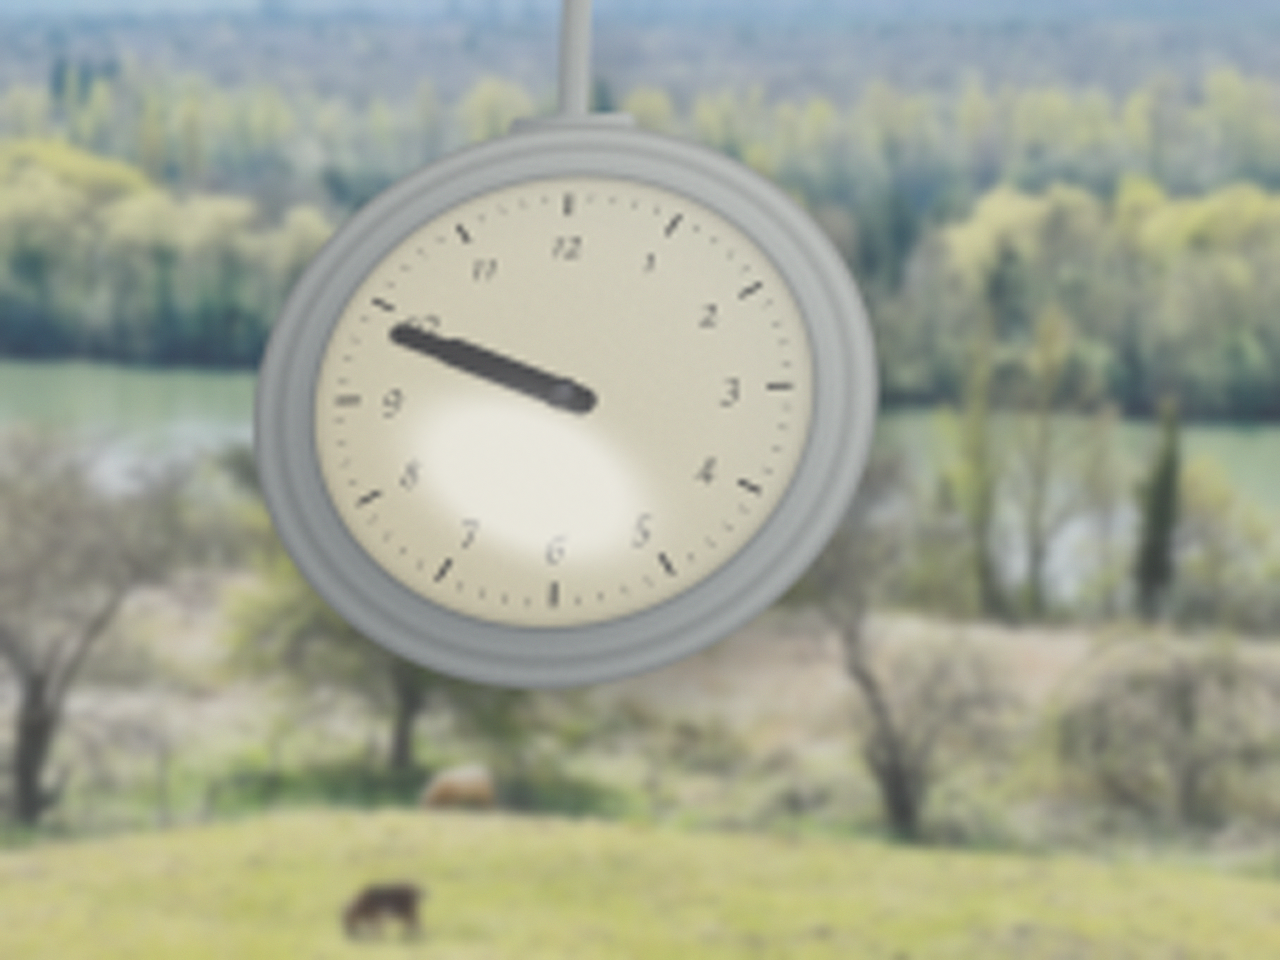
9:49
